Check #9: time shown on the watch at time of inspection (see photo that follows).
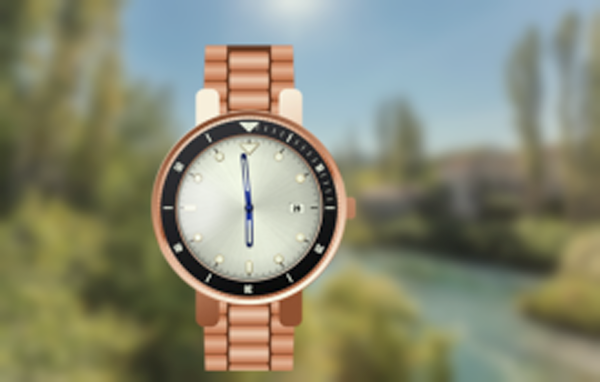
5:59
